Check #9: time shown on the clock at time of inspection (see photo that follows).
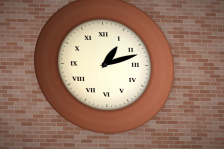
1:12
